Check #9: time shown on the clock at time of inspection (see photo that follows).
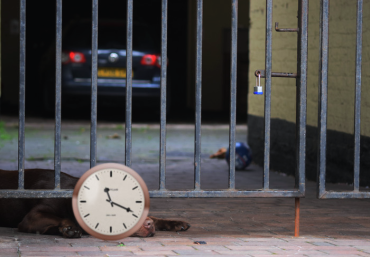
11:19
